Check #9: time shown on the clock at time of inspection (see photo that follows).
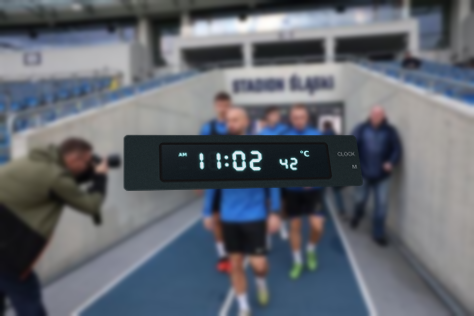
11:02
